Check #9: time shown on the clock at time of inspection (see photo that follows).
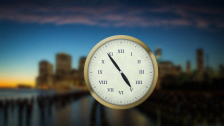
4:54
